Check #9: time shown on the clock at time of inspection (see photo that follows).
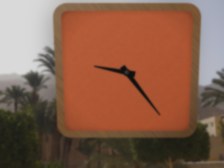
9:24
